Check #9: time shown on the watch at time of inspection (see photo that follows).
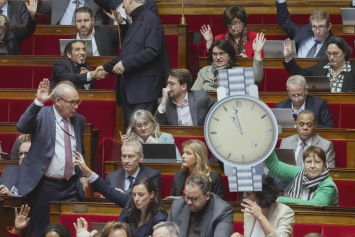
10:58
